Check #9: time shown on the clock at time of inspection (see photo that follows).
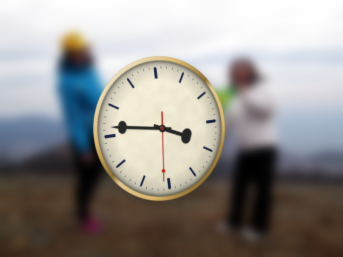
3:46:31
